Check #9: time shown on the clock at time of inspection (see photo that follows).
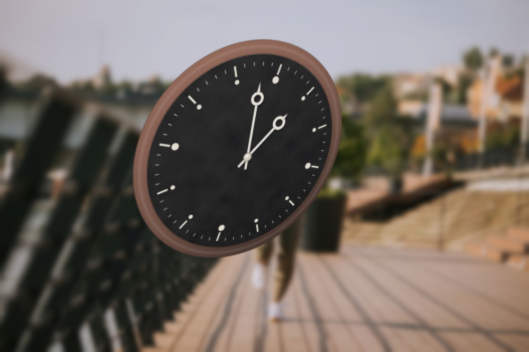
12:58
